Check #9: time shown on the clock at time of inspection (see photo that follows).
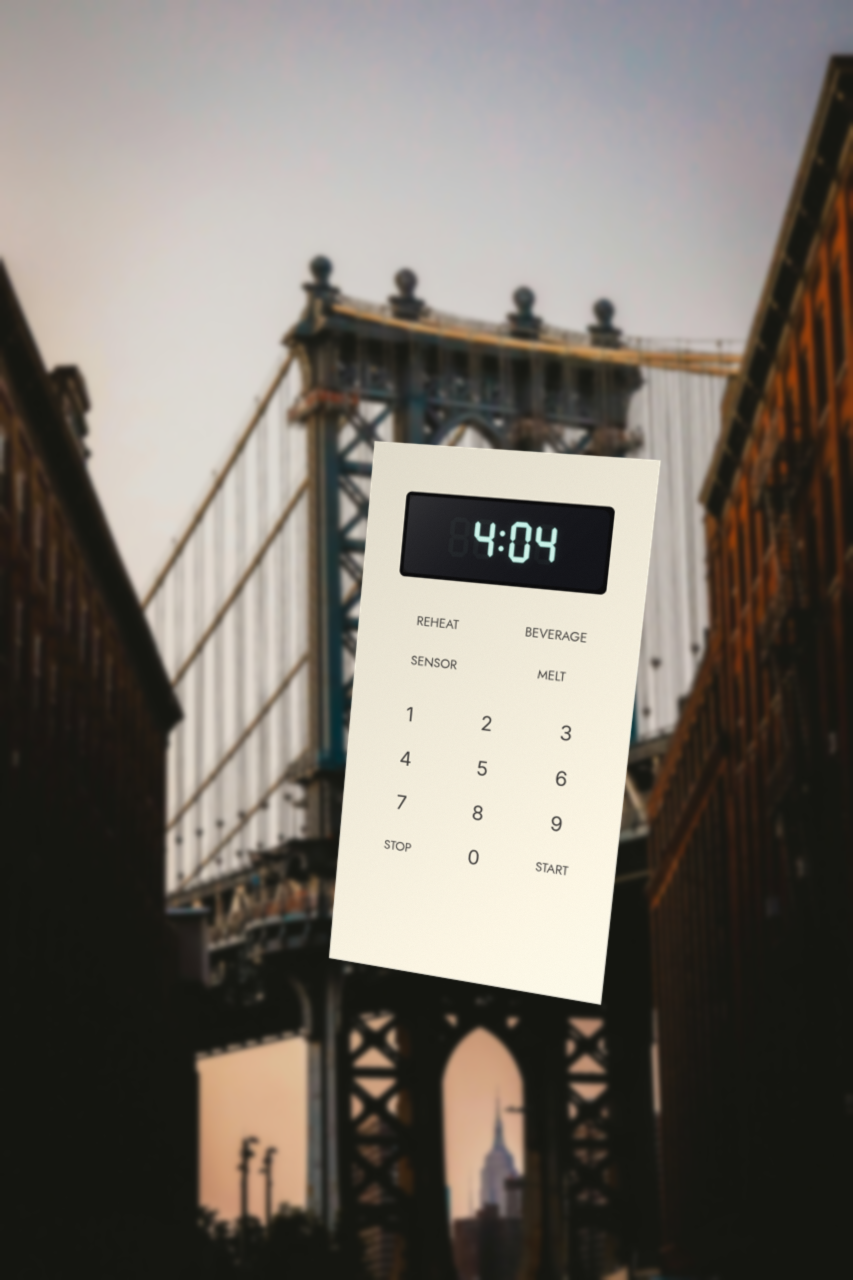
4:04
